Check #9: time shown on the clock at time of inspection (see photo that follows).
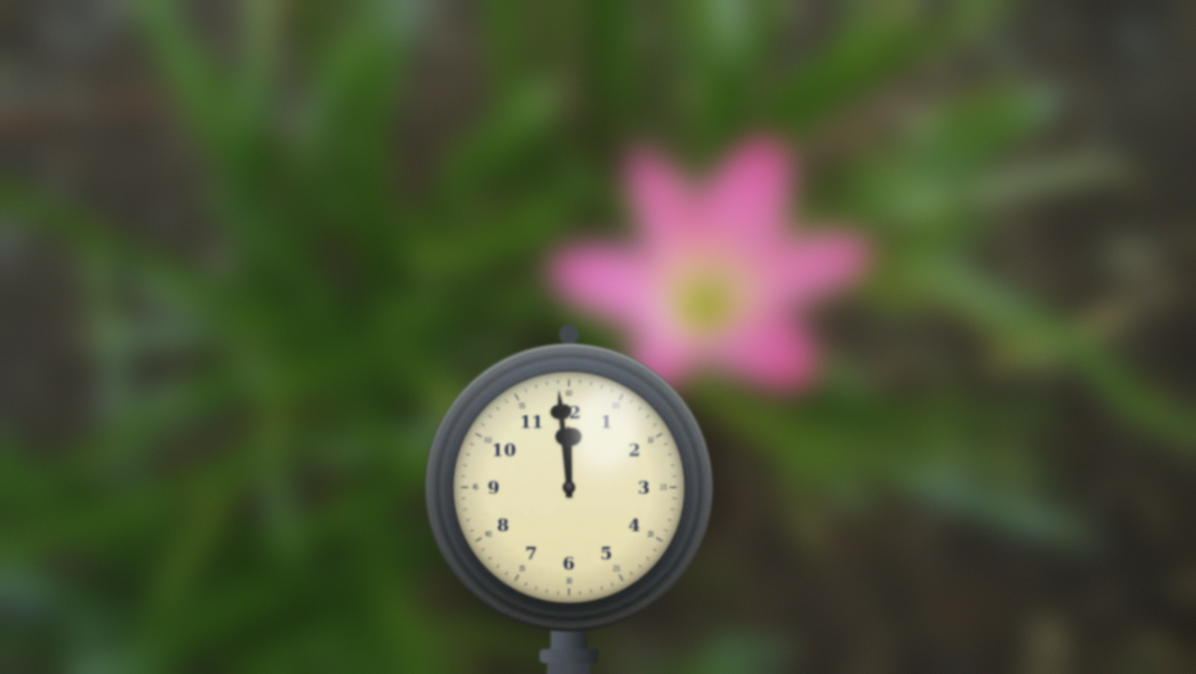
11:59
